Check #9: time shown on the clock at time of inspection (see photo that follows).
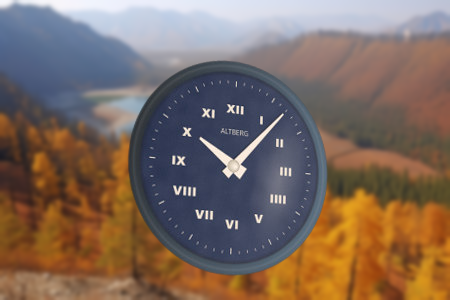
10:07
